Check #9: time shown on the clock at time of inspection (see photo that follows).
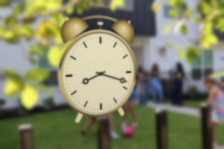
8:18
